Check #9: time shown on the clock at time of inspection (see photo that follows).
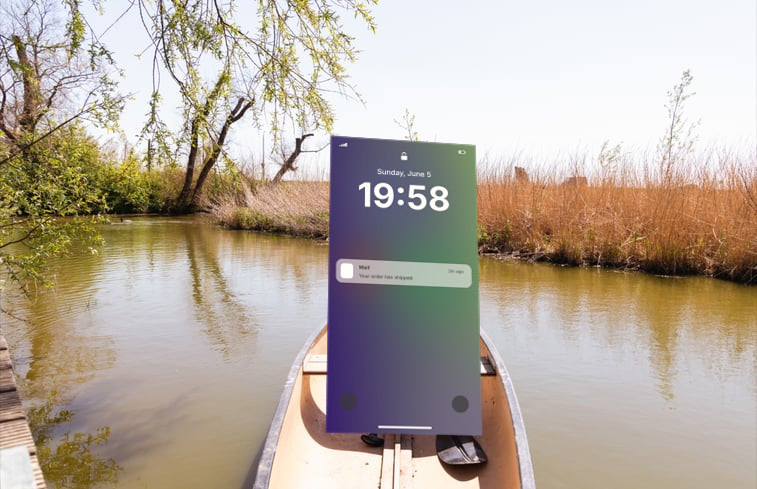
19:58
